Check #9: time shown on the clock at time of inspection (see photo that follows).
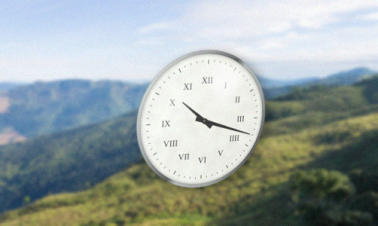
10:18
